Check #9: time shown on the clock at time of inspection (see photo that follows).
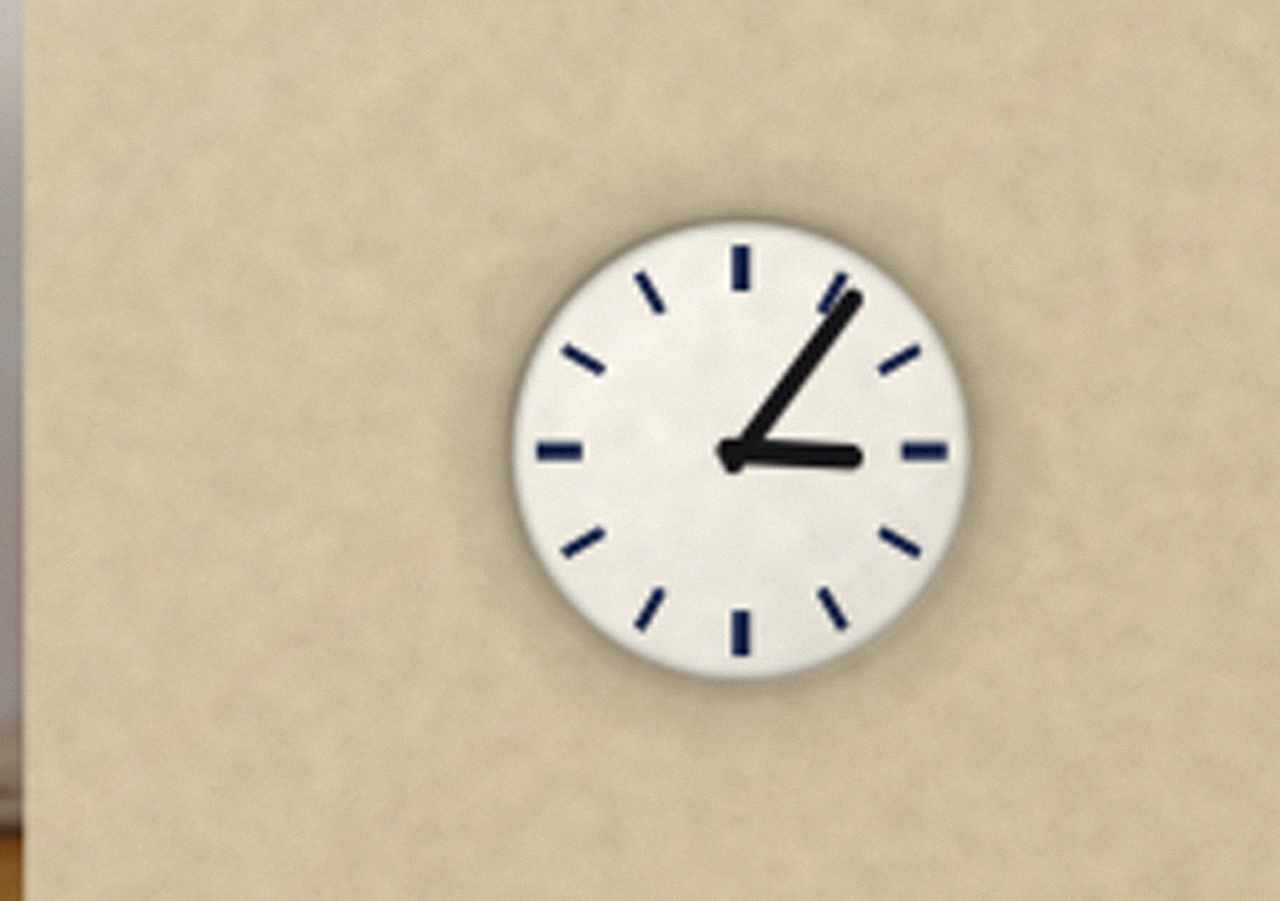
3:06
